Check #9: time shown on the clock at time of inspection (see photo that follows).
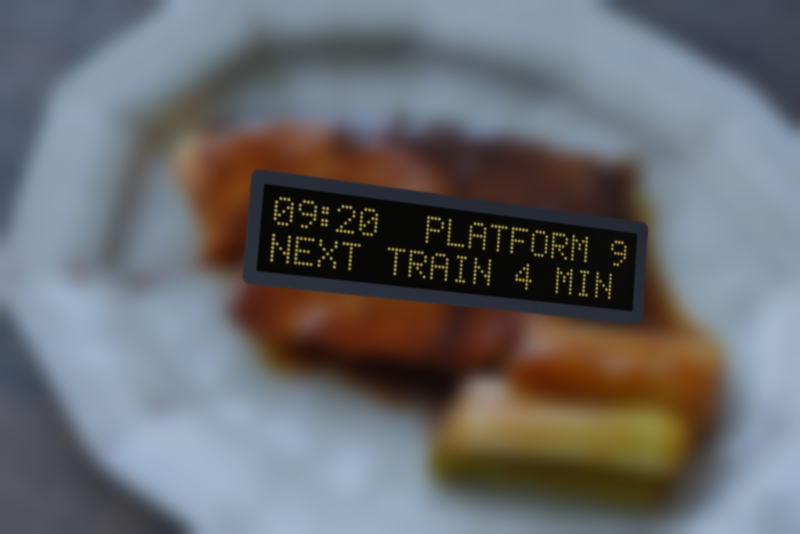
9:20
